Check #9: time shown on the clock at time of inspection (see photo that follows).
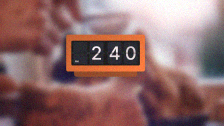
2:40
